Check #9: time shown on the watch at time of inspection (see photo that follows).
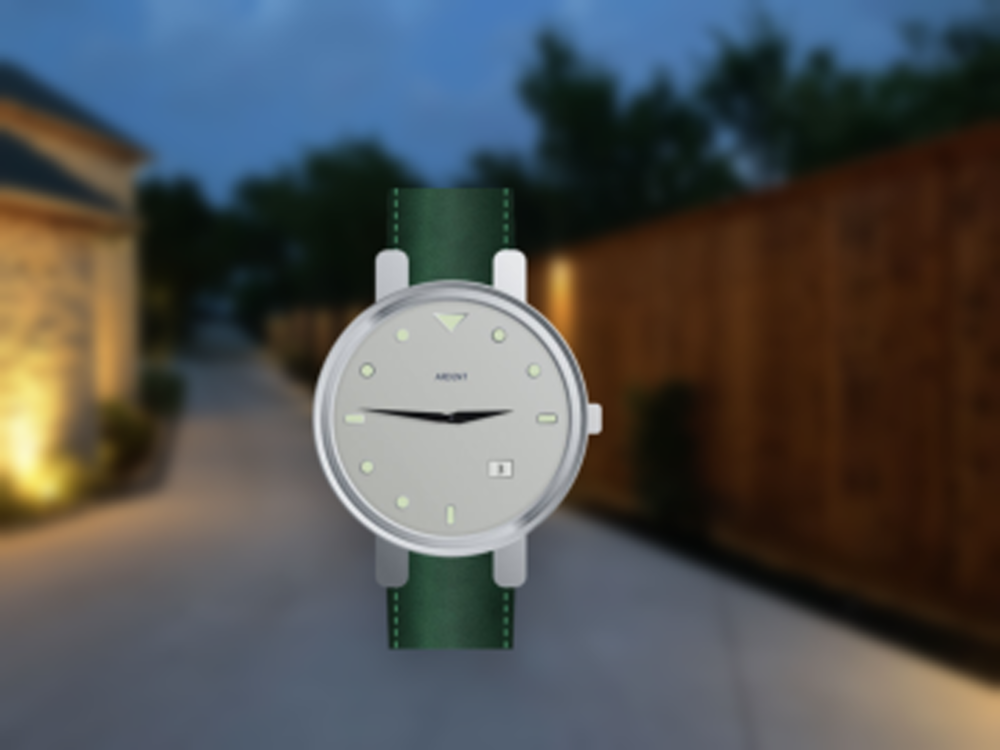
2:46
